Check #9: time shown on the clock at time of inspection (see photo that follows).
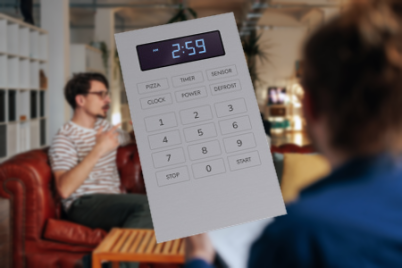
2:59
